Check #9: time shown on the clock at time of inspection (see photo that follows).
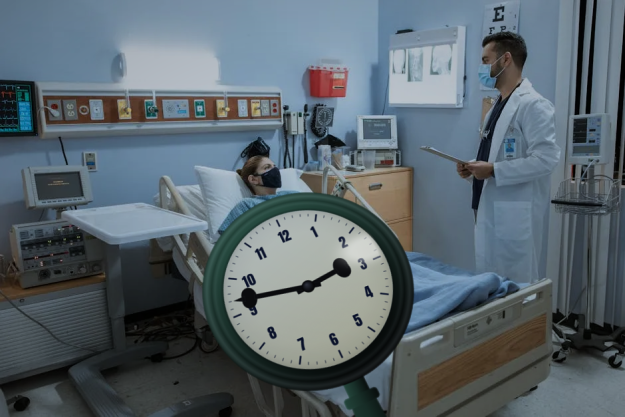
2:47
